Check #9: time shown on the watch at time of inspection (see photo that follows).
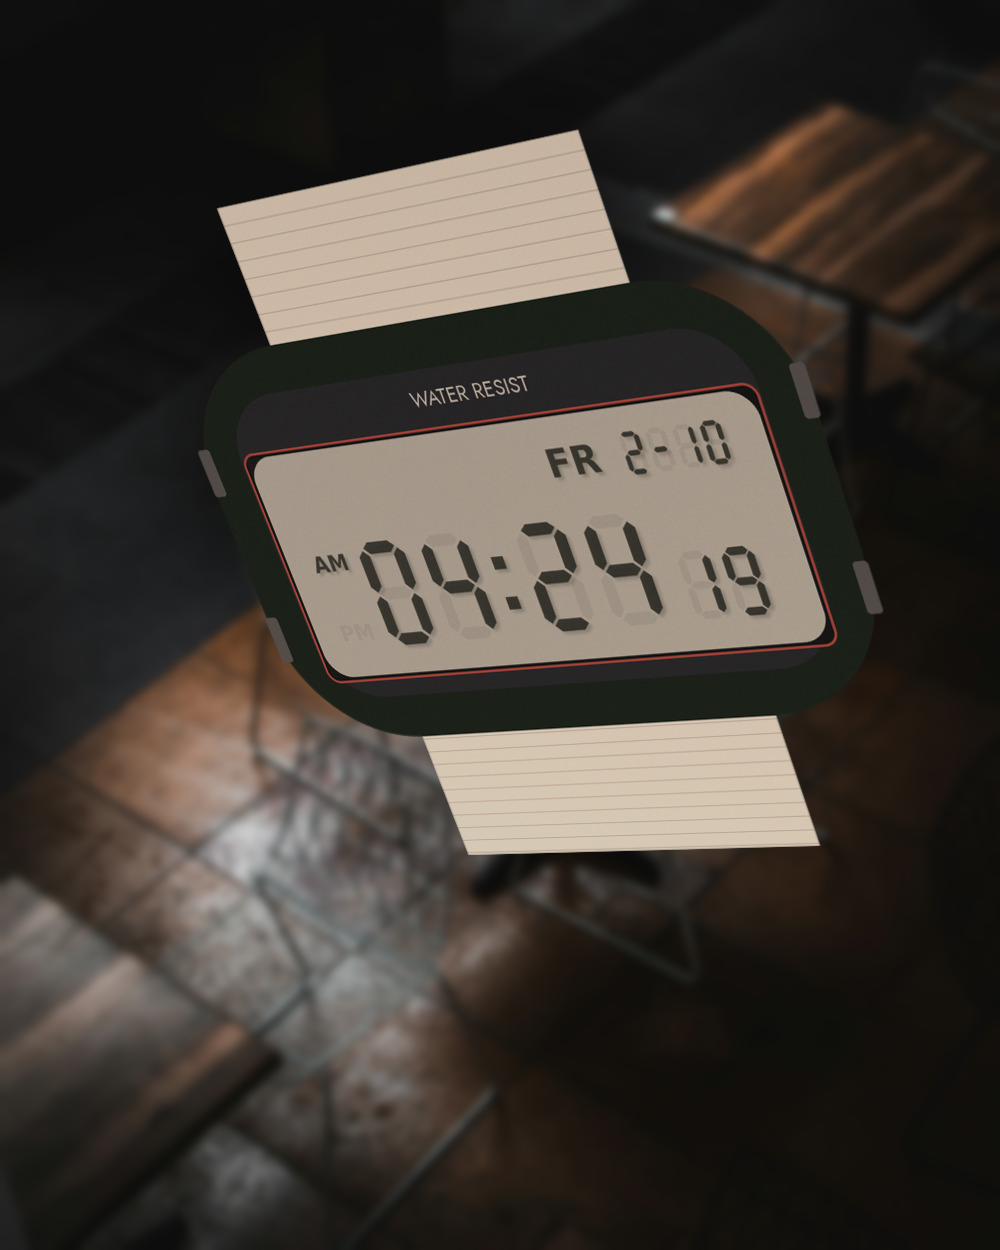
4:24:19
